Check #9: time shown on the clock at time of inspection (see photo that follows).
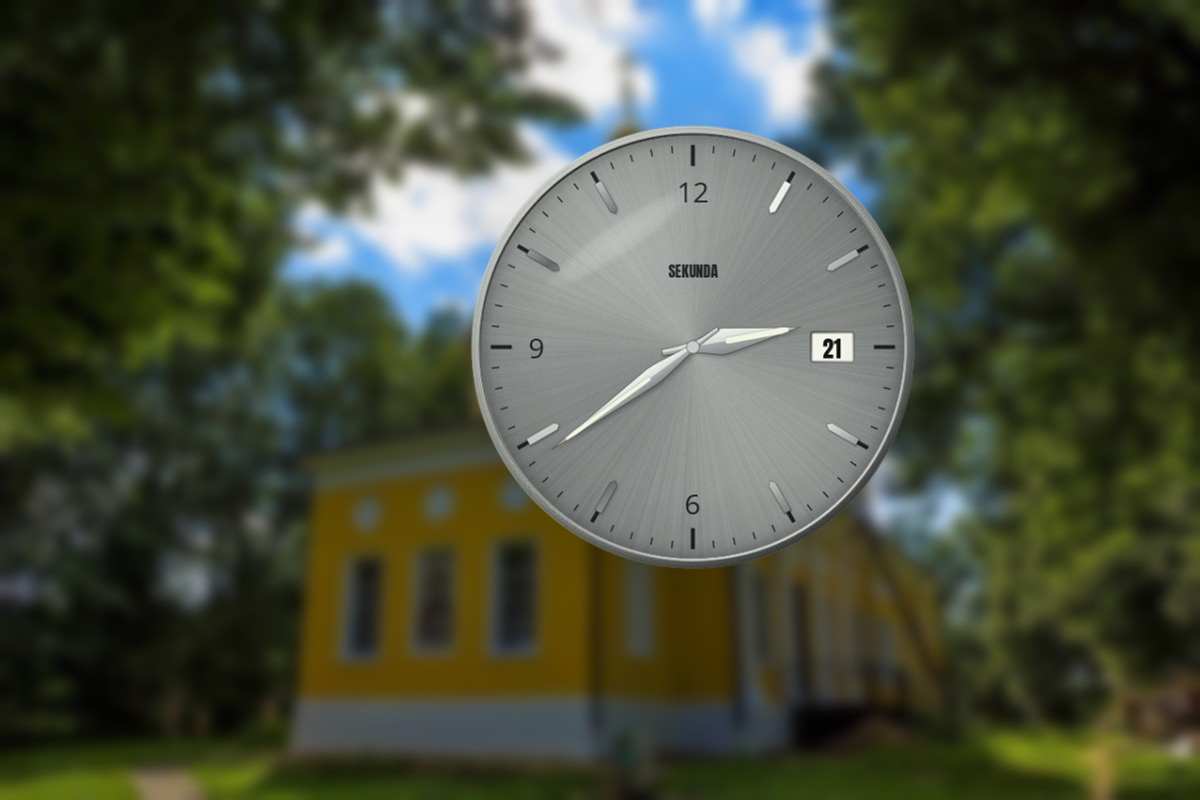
2:39
